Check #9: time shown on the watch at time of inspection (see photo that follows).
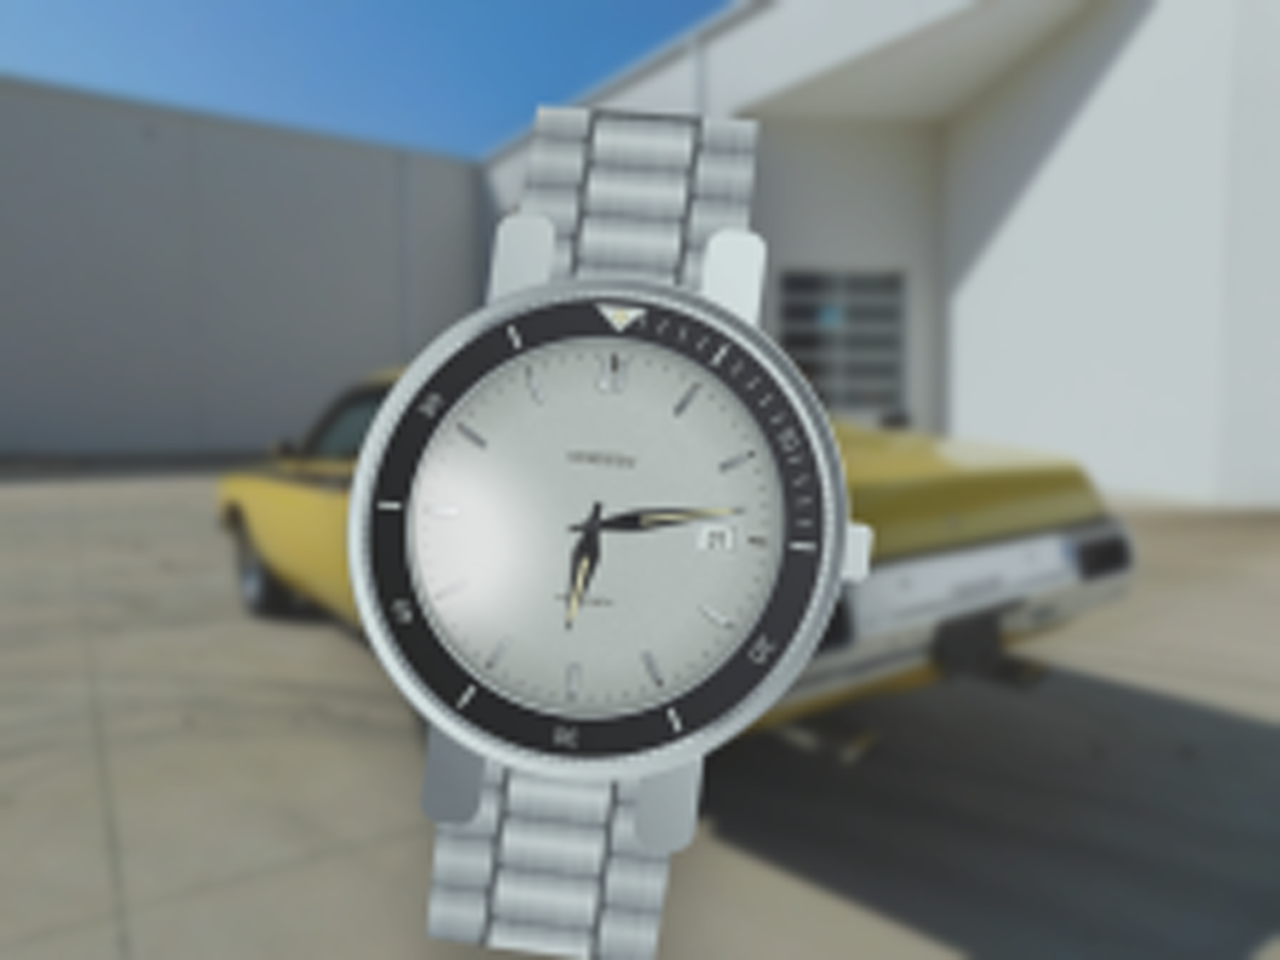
6:13
